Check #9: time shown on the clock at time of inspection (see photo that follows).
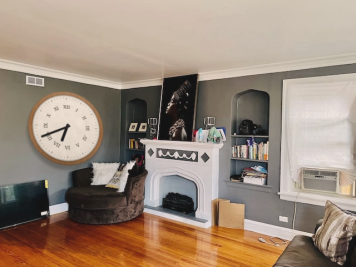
6:41
